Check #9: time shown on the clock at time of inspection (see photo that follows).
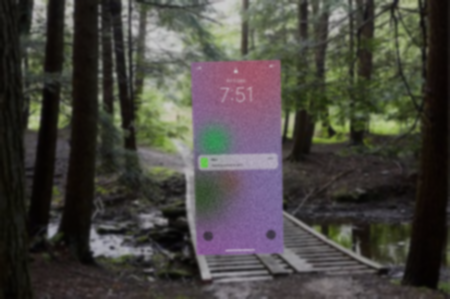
7:51
